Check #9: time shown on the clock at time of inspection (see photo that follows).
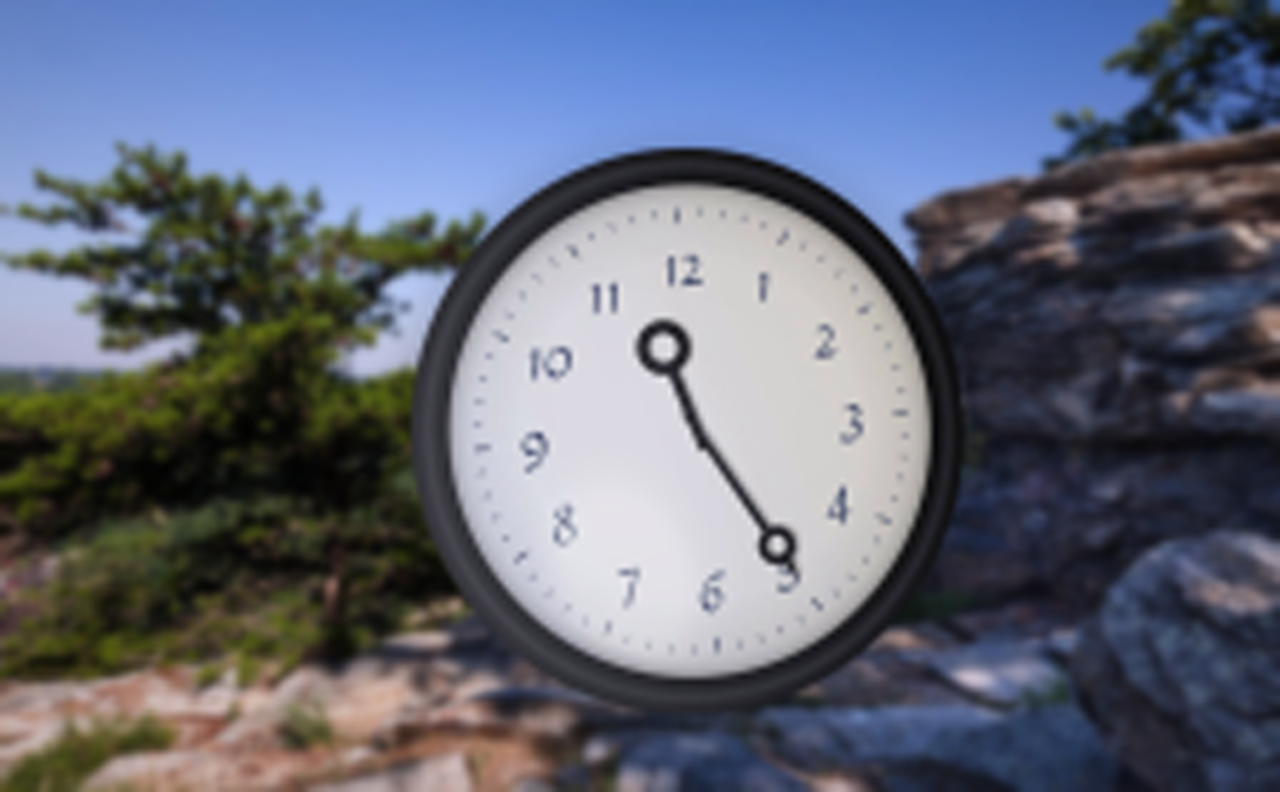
11:25
